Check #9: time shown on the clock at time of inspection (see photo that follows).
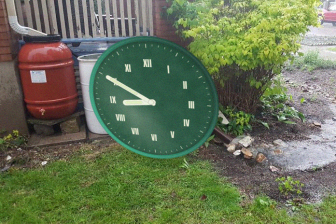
8:50
